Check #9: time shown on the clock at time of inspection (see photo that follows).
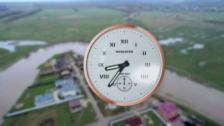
8:36
